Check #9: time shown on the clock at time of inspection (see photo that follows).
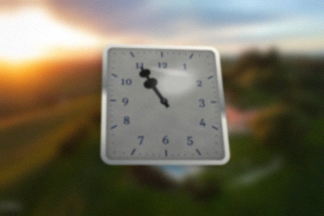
10:55
